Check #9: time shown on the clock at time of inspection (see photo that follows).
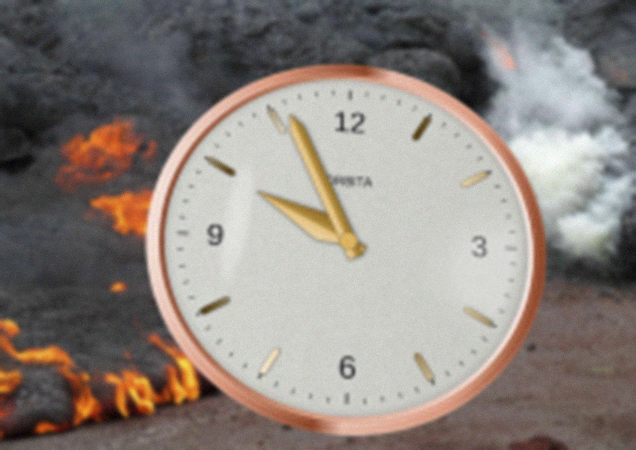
9:56
